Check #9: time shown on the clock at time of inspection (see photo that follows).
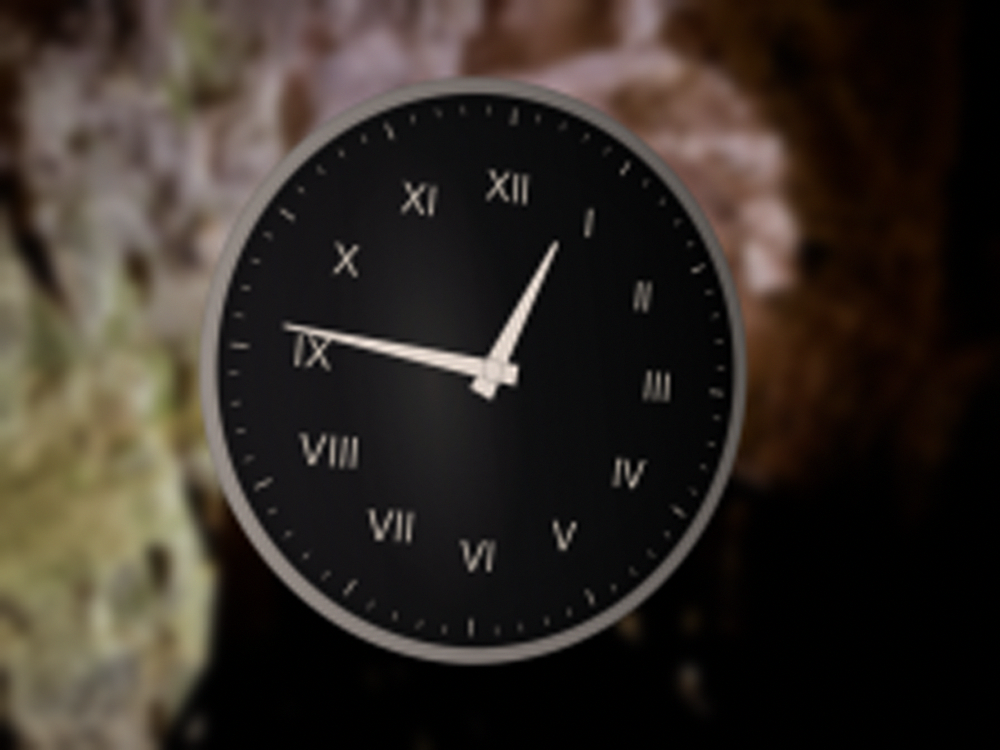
12:46
